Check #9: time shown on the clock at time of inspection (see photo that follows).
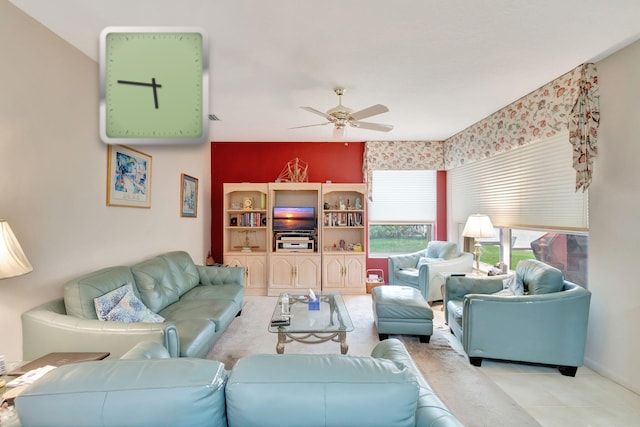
5:46
